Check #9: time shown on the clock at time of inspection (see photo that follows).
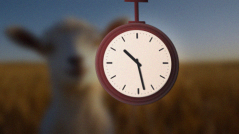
10:28
